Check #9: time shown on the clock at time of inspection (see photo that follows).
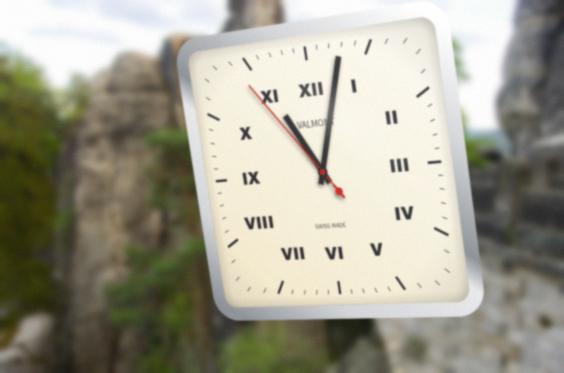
11:02:54
